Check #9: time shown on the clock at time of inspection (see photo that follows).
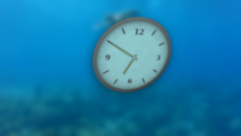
6:50
